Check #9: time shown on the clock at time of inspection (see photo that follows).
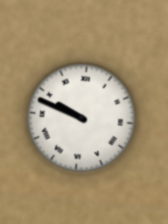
9:48
